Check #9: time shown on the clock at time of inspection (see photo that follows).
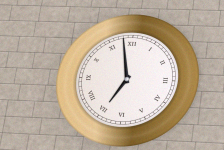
6:58
